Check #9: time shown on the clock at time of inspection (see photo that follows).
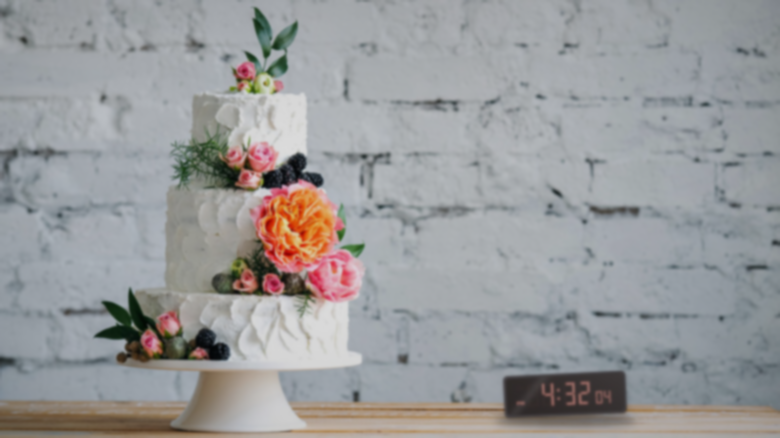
4:32
